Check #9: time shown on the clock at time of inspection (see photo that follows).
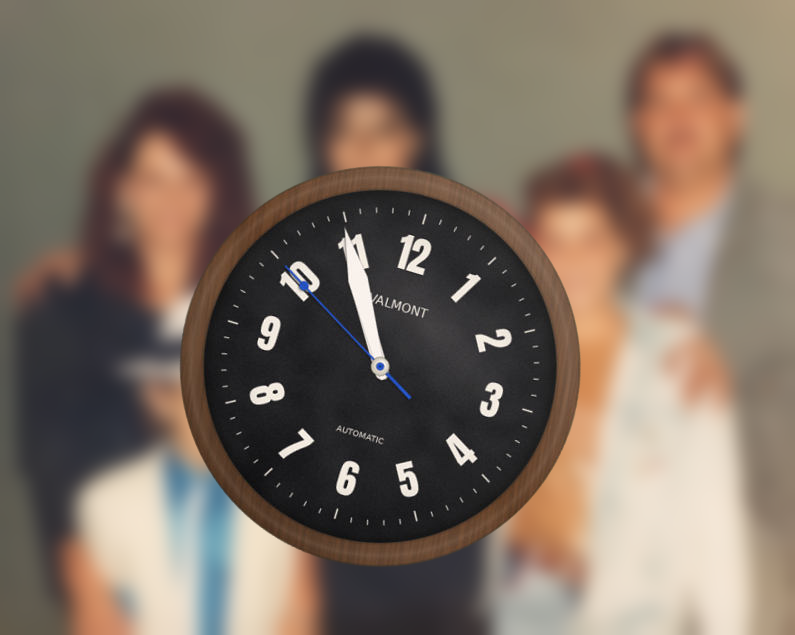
10:54:50
